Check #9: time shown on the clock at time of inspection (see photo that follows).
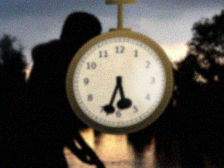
5:33
